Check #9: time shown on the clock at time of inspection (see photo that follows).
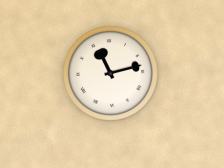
11:13
